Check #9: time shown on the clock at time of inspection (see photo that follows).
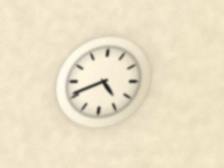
4:41
